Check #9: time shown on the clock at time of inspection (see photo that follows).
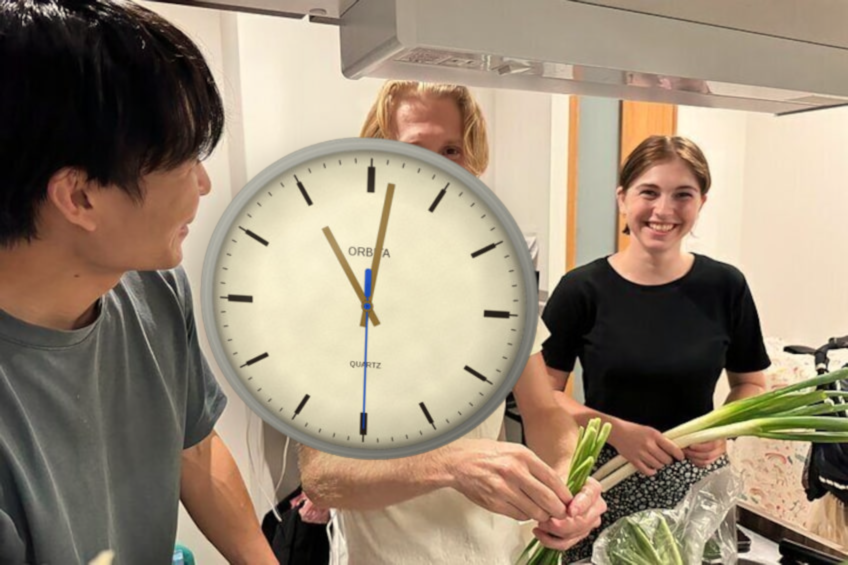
11:01:30
